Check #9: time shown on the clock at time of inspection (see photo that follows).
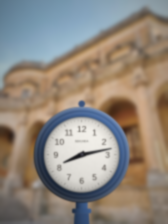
8:13
